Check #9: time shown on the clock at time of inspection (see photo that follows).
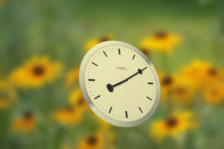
8:10
